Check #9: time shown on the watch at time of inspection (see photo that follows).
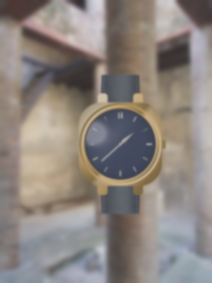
1:38
